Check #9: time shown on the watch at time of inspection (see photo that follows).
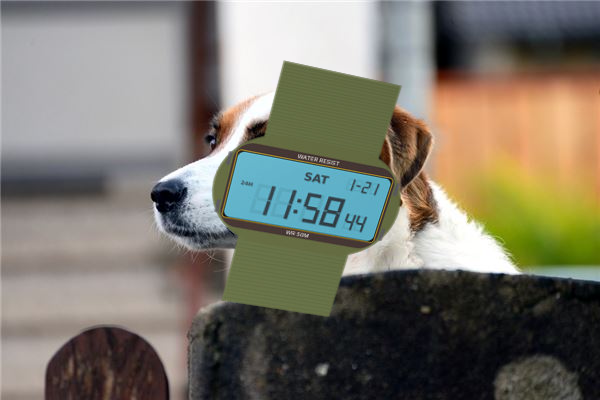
11:58:44
